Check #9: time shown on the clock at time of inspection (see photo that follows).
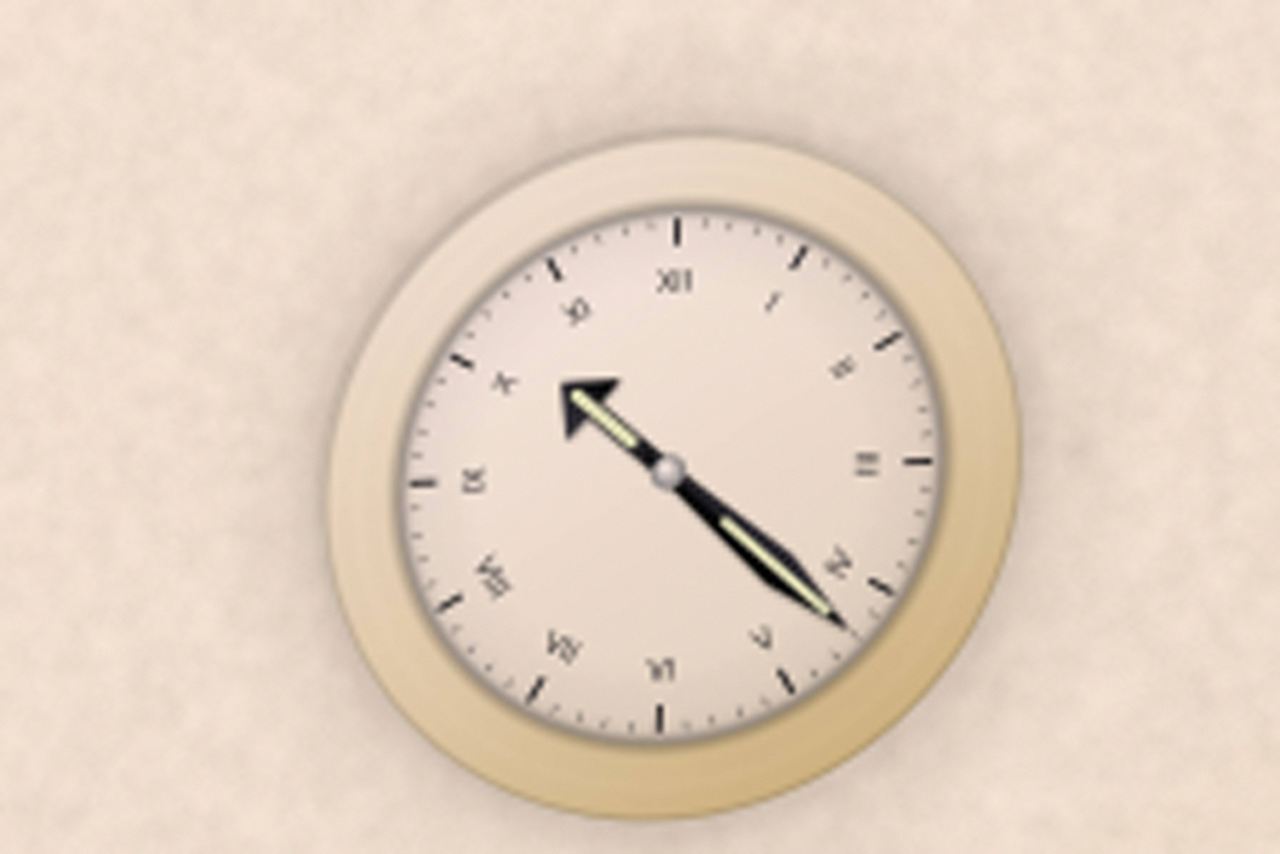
10:22
